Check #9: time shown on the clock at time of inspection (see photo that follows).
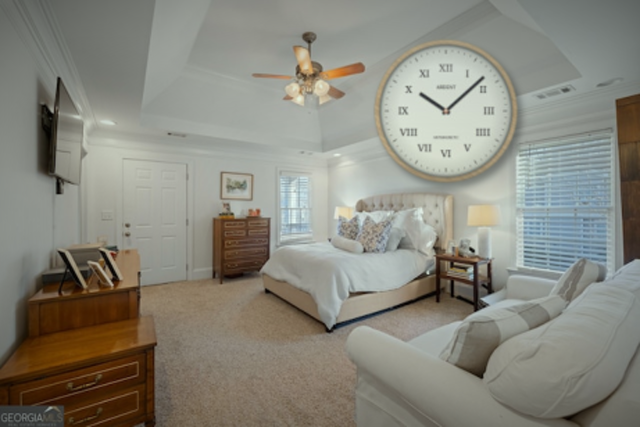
10:08
